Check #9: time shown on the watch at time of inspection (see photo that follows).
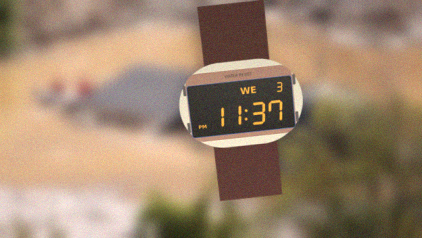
11:37
